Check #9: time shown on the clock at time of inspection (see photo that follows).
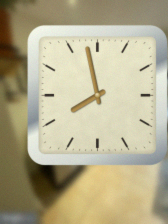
7:58
